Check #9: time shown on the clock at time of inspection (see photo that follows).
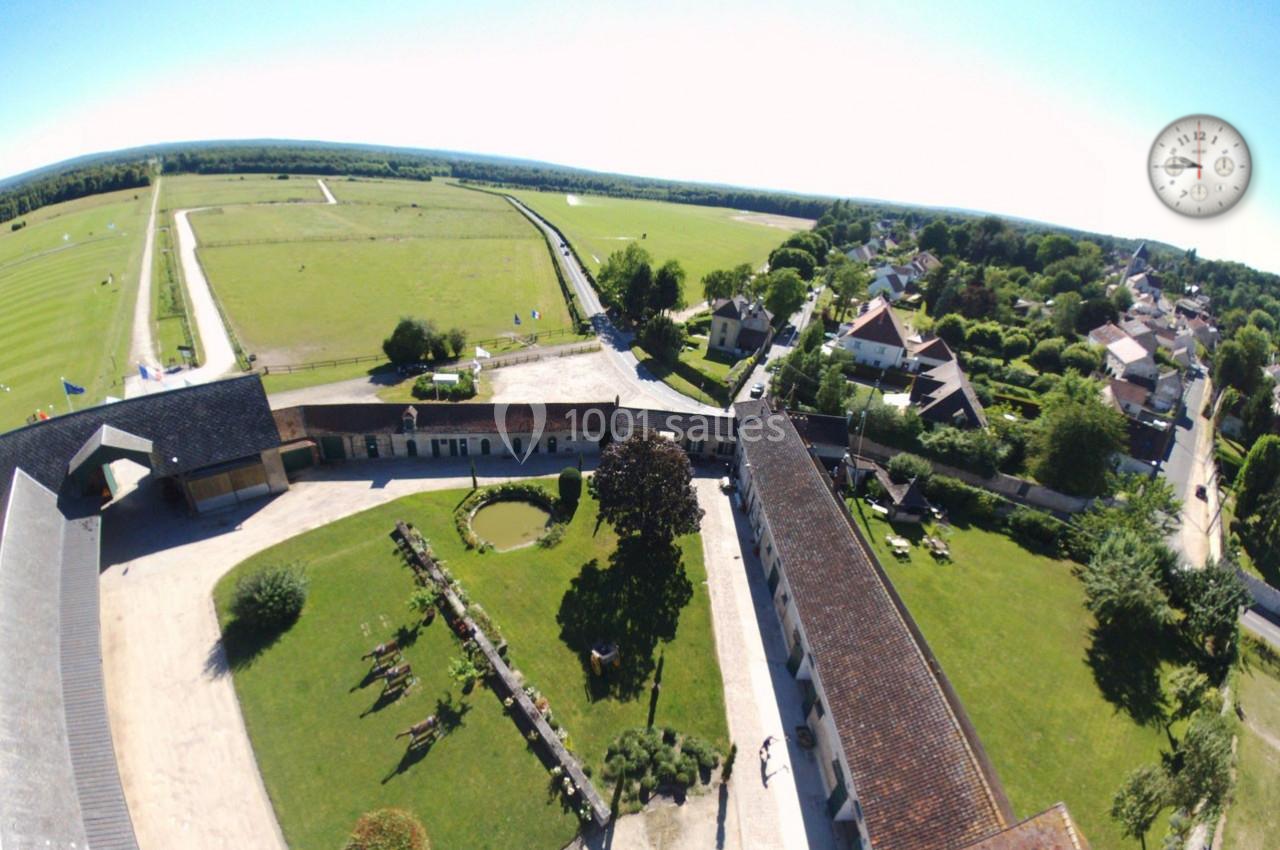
9:45
